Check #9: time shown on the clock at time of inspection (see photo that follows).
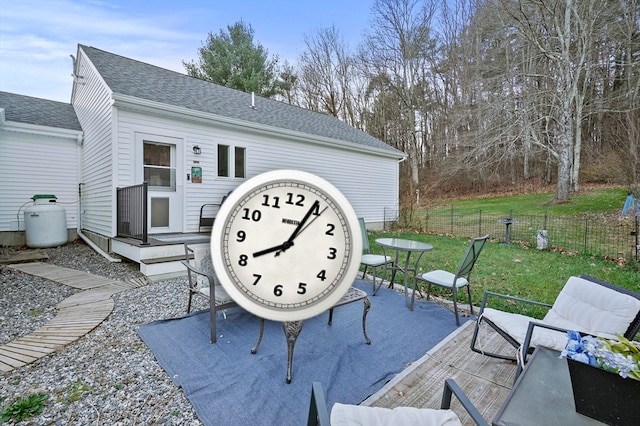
8:04:06
